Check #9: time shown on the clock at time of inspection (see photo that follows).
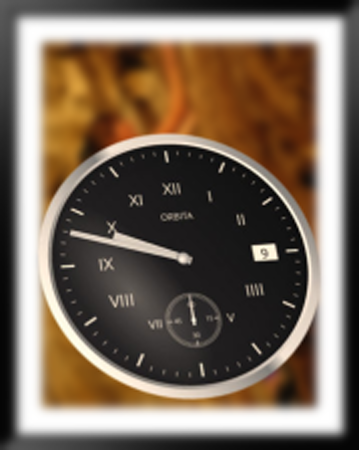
9:48
